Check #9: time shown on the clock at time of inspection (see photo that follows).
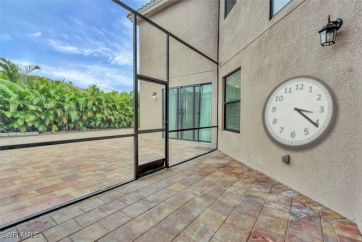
3:21
